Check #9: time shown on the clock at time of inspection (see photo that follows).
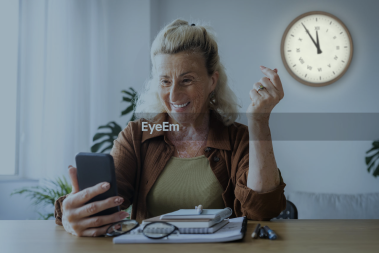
11:55
